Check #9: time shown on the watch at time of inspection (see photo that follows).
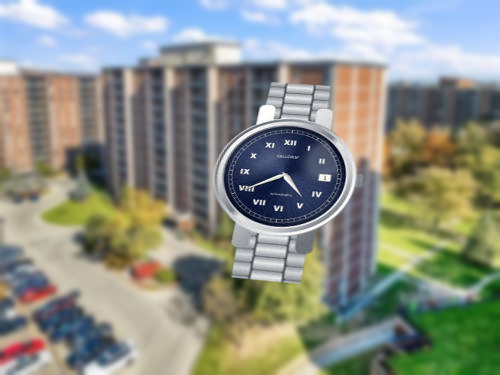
4:40
